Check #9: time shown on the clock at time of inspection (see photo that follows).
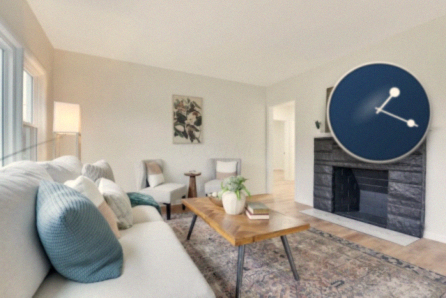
1:19
